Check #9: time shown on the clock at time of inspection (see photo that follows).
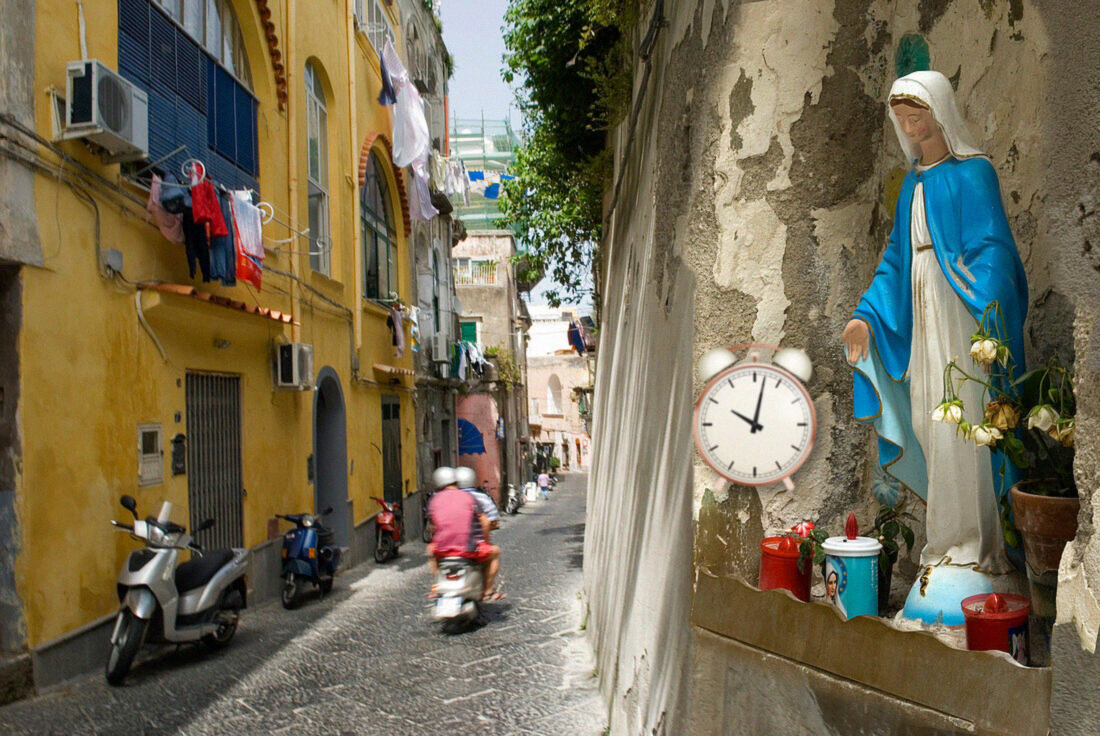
10:02
